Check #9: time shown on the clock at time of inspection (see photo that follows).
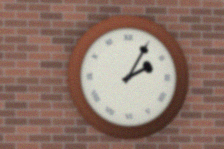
2:05
